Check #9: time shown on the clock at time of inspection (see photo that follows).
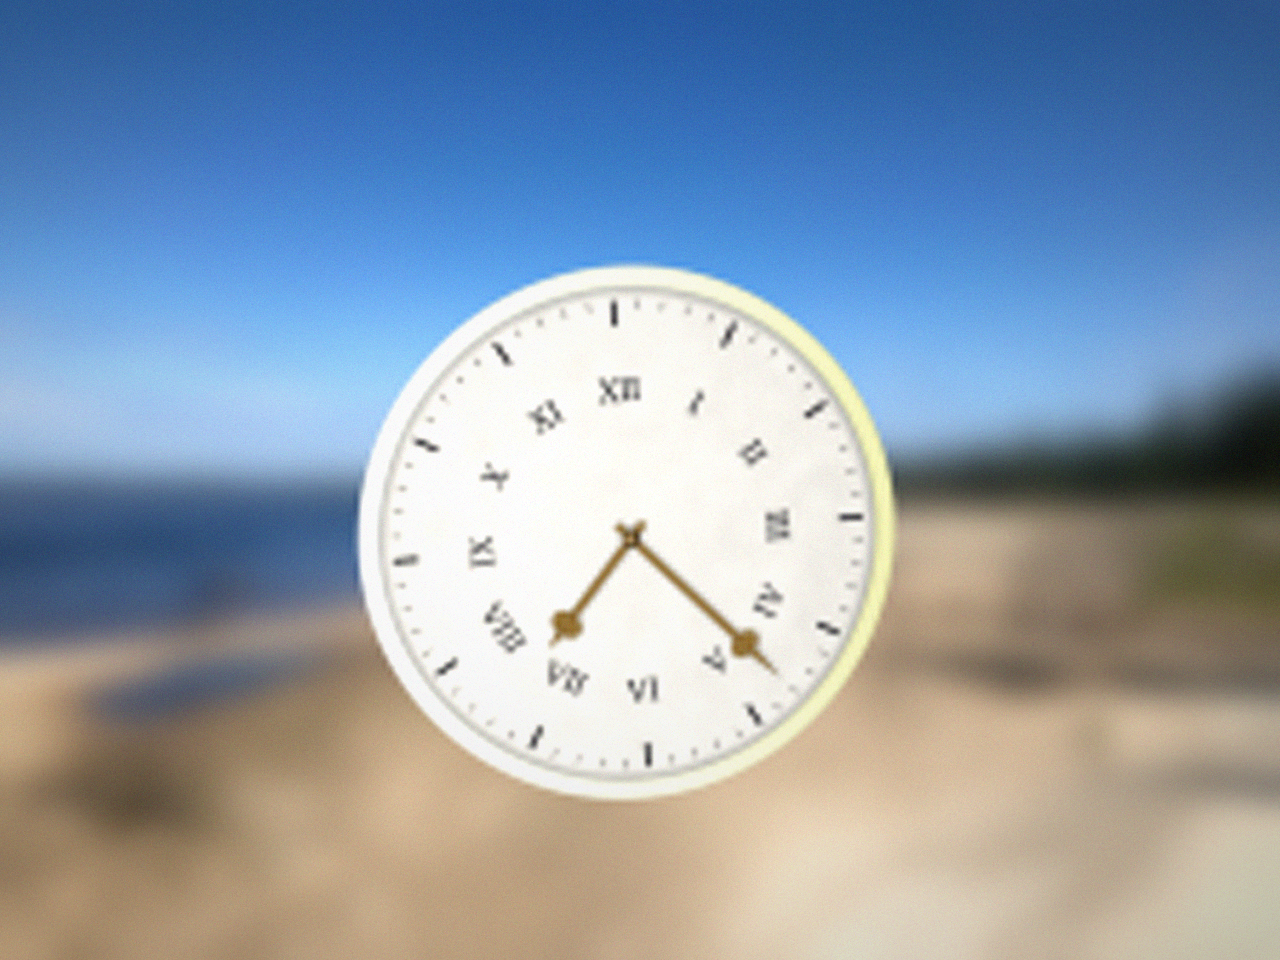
7:23
